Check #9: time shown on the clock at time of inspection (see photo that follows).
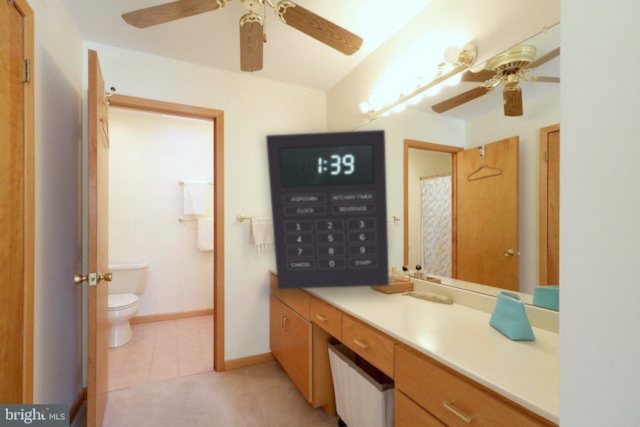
1:39
